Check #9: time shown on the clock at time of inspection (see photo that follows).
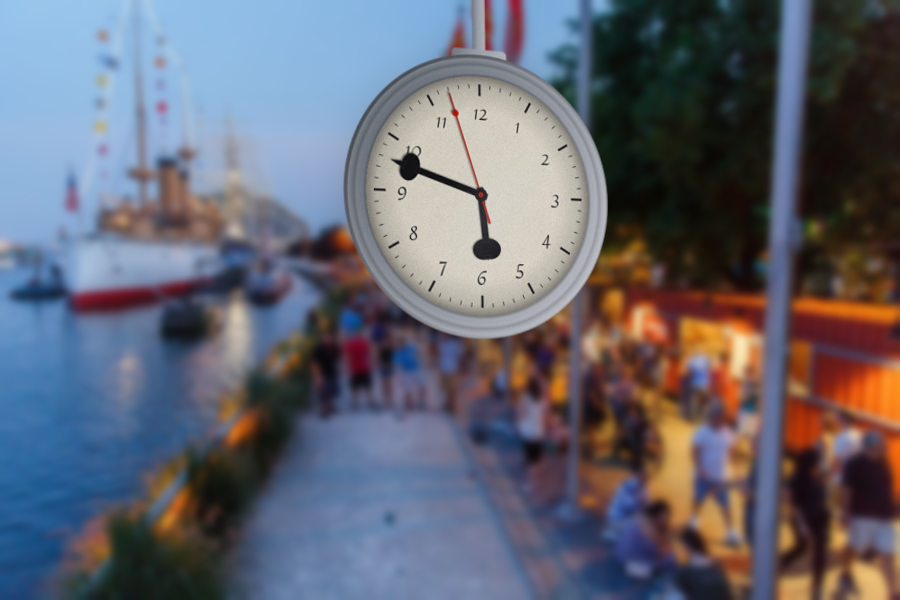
5:47:57
